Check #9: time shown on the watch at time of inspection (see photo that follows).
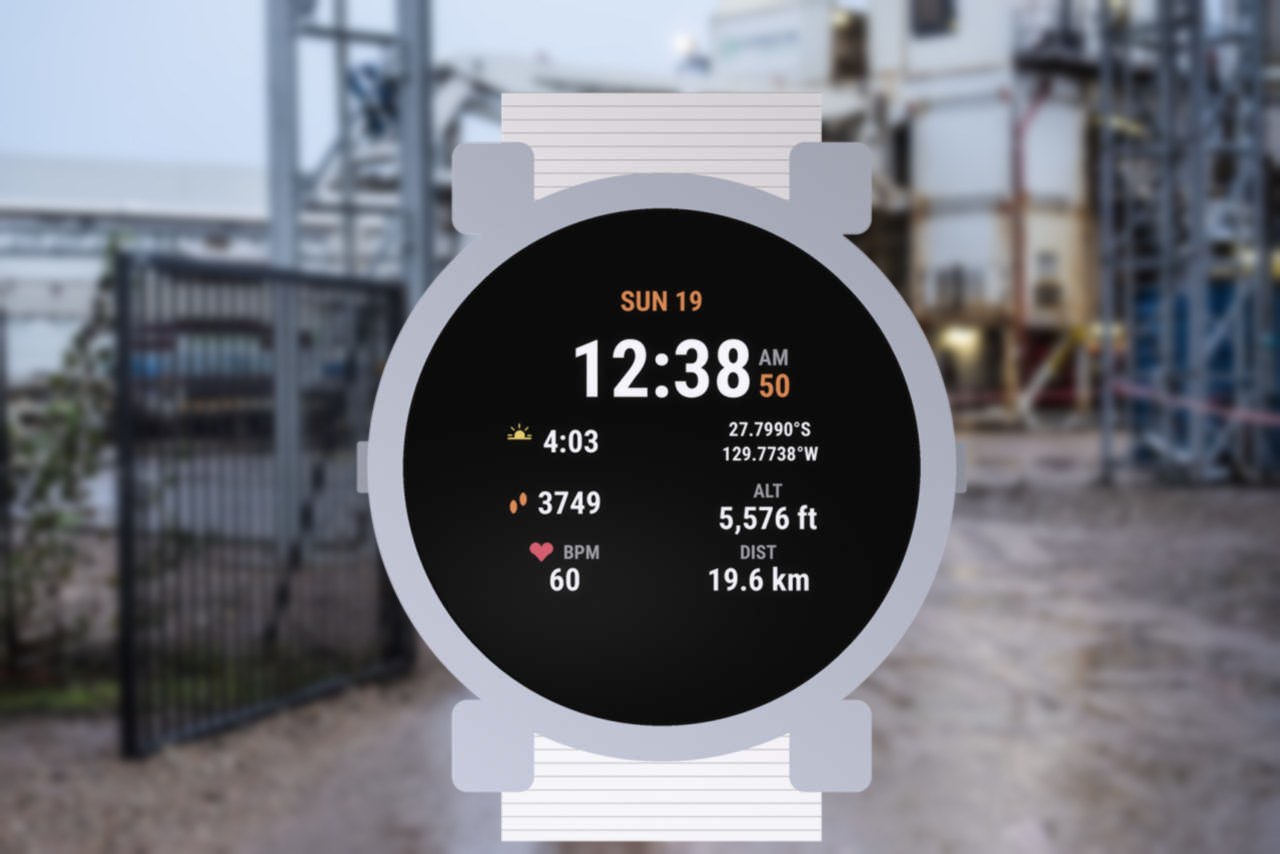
12:38:50
